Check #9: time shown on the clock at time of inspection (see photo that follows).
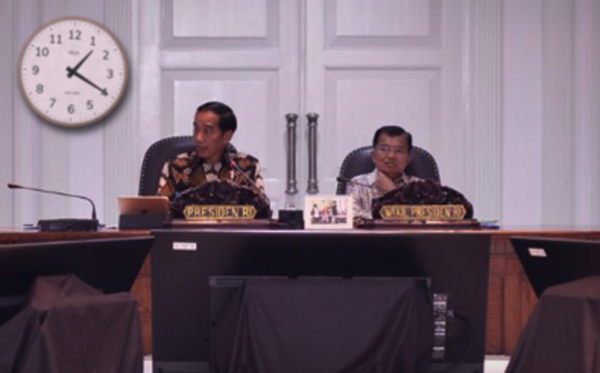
1:20
